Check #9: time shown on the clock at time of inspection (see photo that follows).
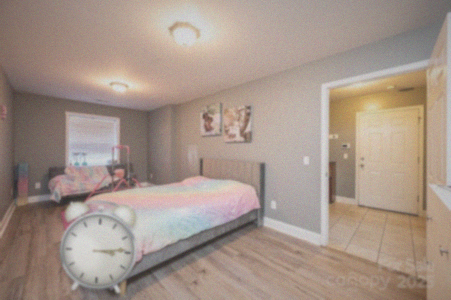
3:14
